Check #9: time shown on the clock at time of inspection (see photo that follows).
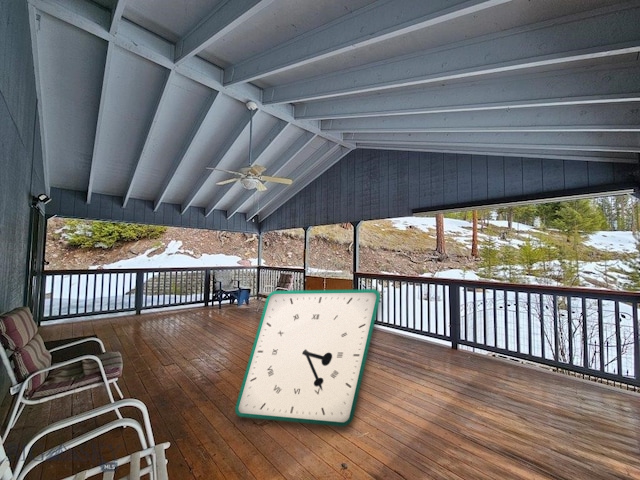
3:24
